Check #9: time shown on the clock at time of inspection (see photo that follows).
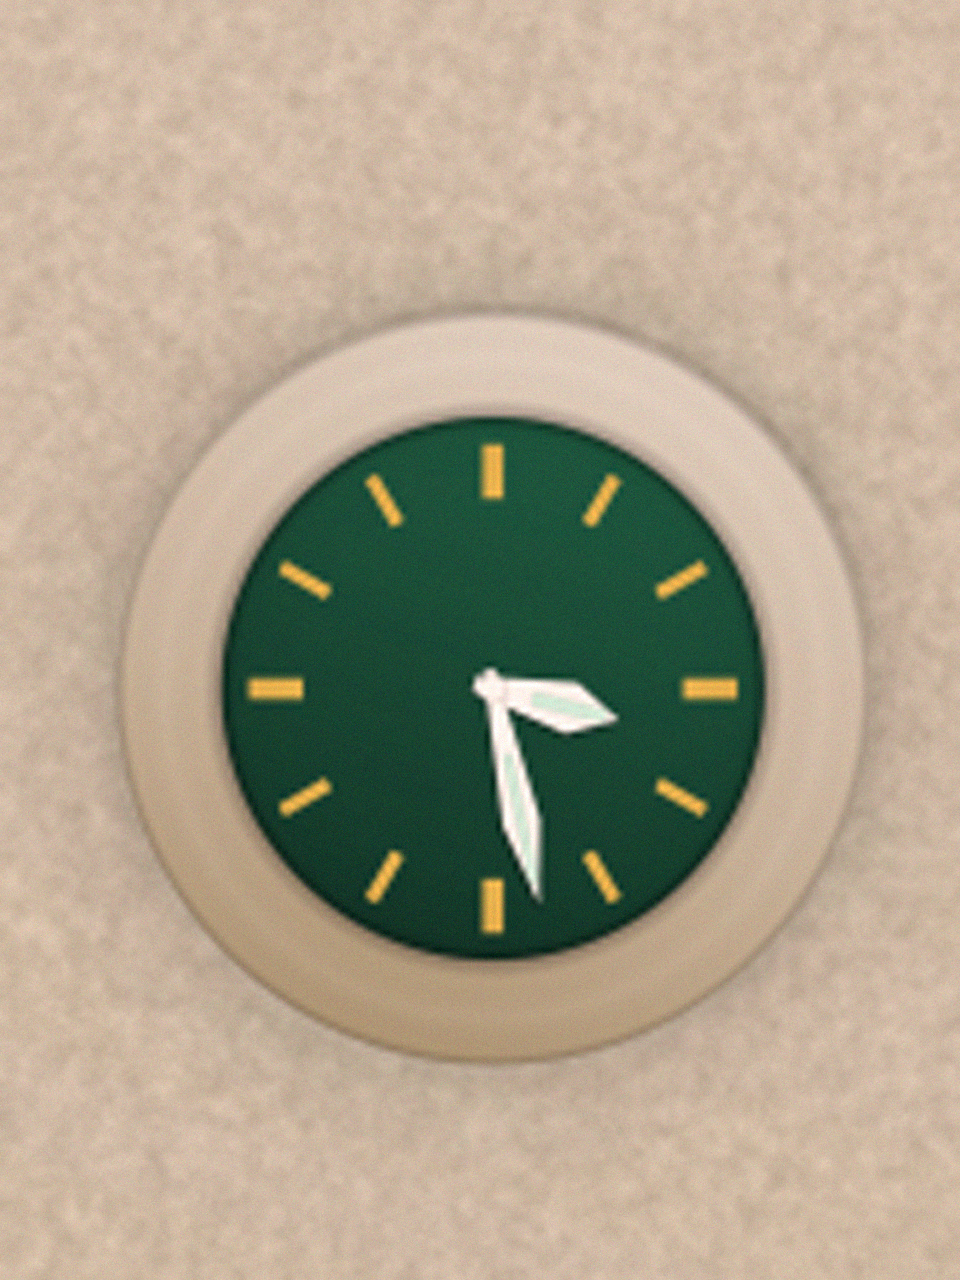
3:28
